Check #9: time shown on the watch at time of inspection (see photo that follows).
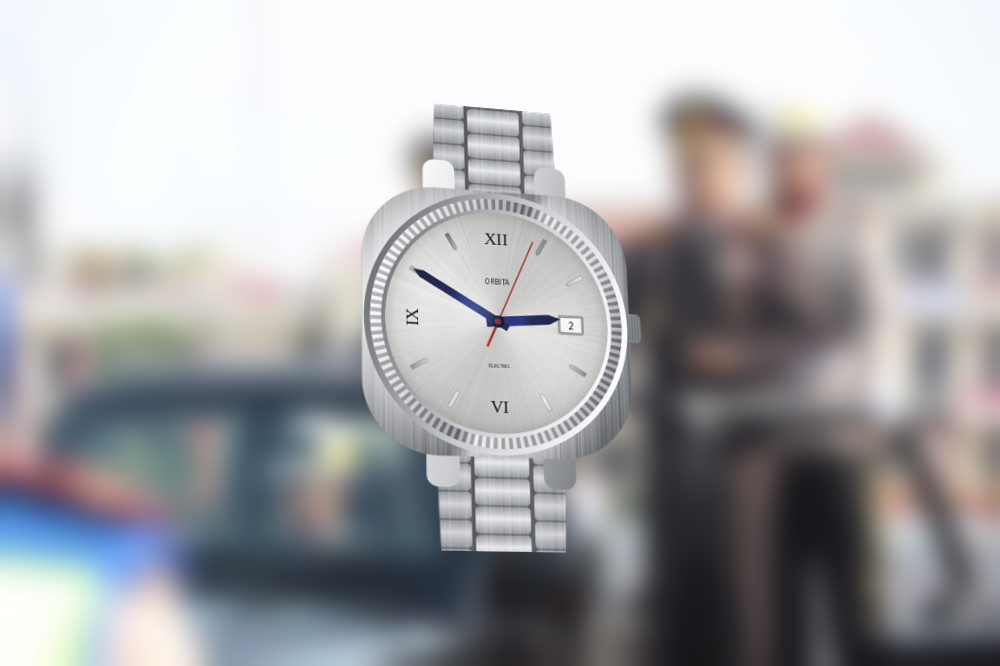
2:50:04
